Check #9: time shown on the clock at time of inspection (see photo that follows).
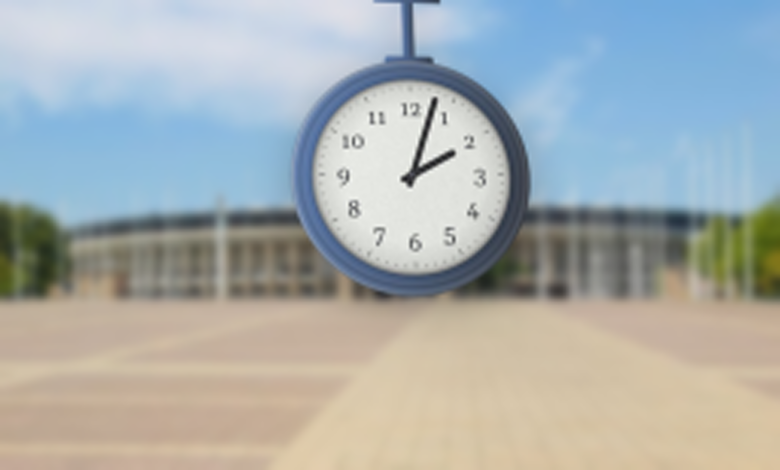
2:03
